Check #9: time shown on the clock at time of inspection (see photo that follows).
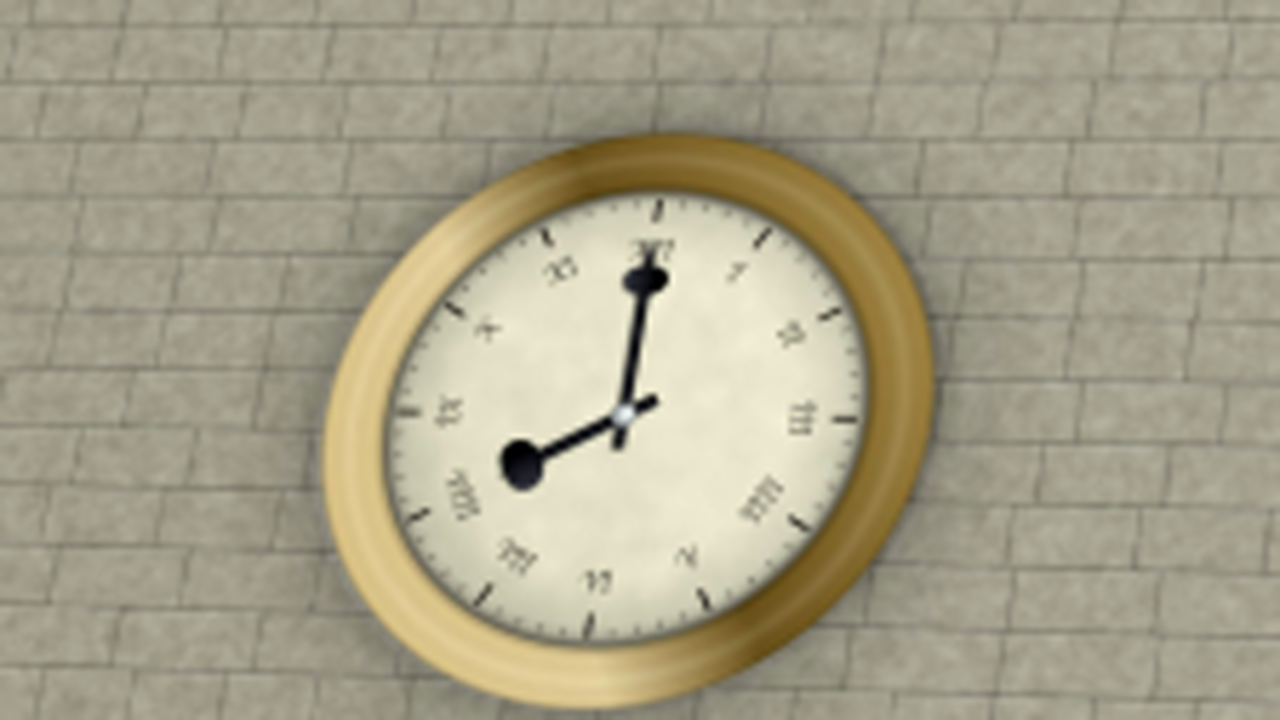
8:00
